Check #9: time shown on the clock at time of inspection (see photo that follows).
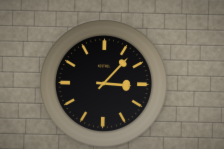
3:07
